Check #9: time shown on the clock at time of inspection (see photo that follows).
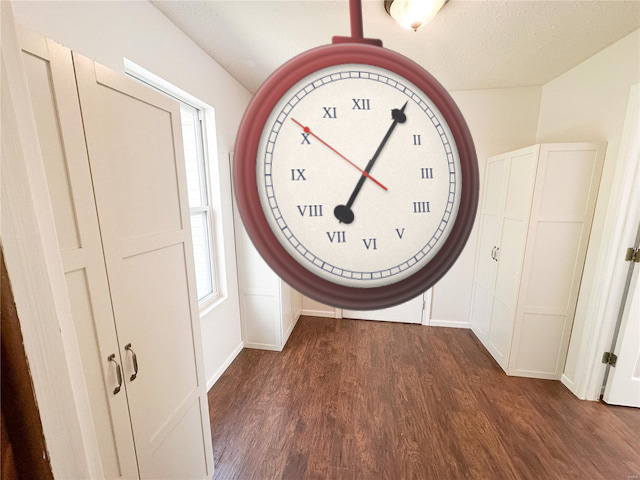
7:05:51
